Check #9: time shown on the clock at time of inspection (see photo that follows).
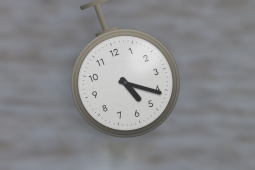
5:21
